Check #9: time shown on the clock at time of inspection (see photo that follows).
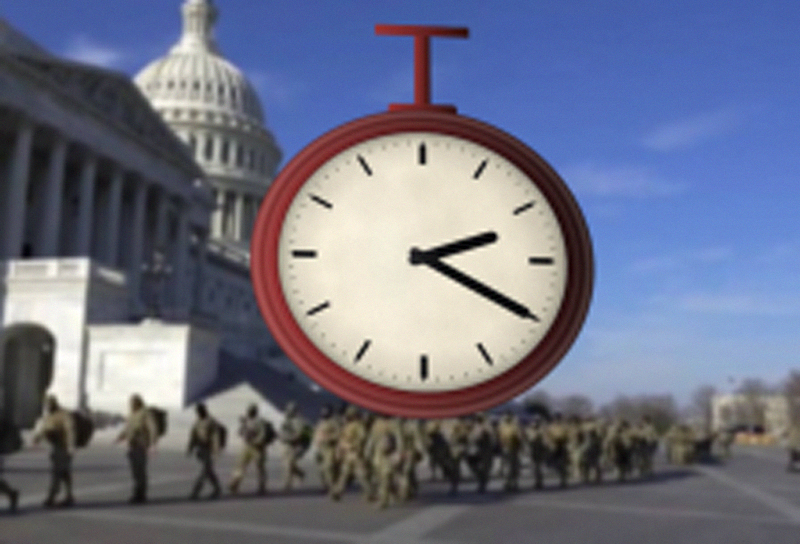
2:20
